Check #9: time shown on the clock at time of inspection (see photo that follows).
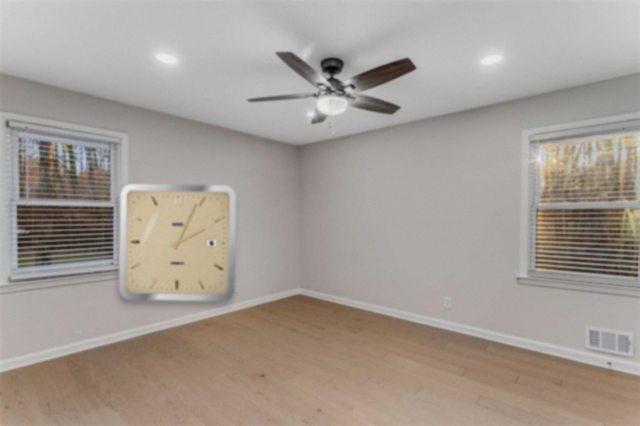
2:04
